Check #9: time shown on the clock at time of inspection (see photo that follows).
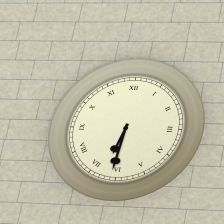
6:31
